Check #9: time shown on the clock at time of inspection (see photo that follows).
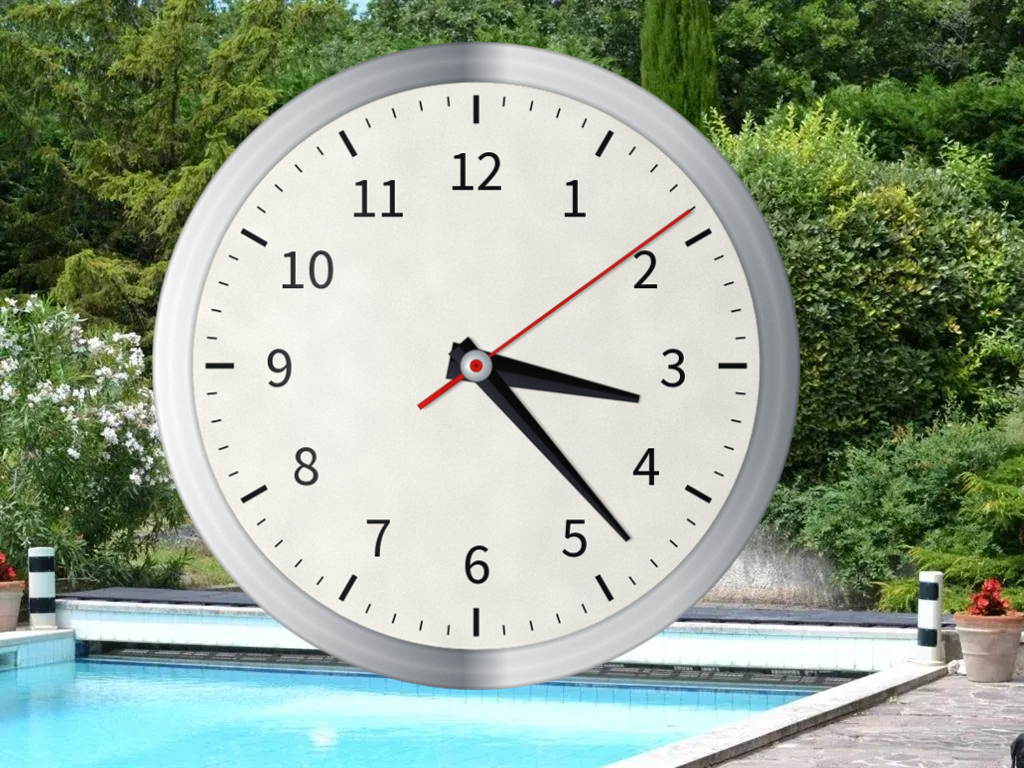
3:23:09
